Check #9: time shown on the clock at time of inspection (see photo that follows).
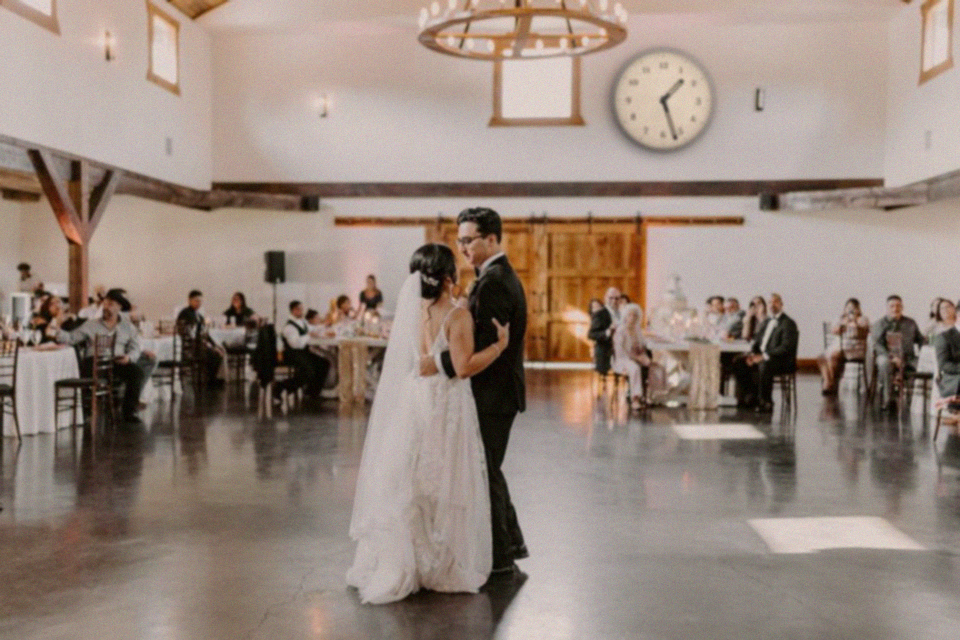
1:27
